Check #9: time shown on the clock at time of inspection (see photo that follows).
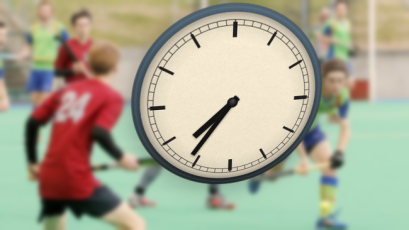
7:36
